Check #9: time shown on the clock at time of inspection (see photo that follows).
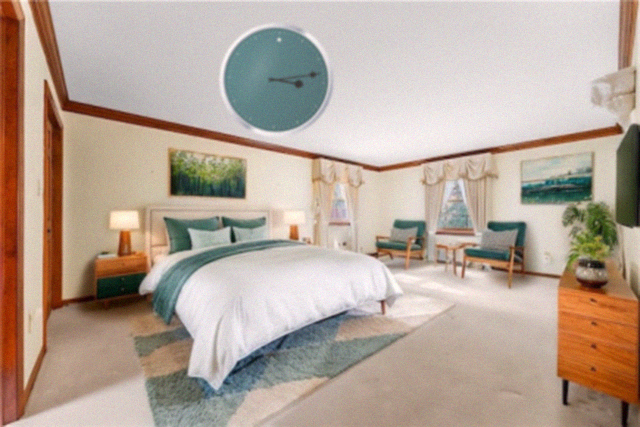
3:13
